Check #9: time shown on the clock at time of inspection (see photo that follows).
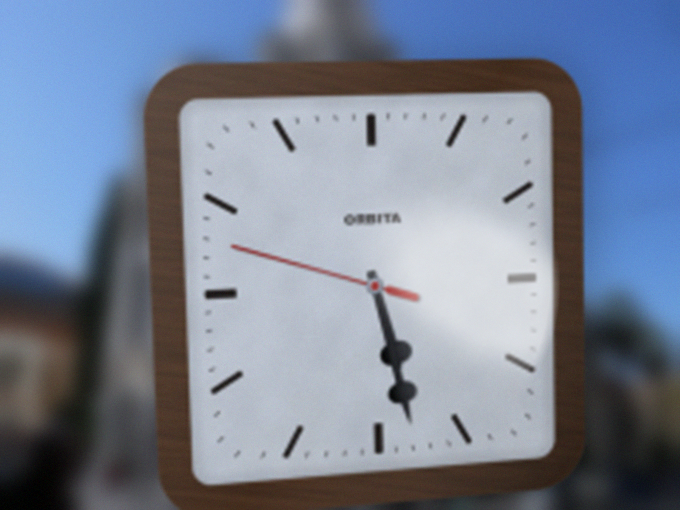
5:27:48
